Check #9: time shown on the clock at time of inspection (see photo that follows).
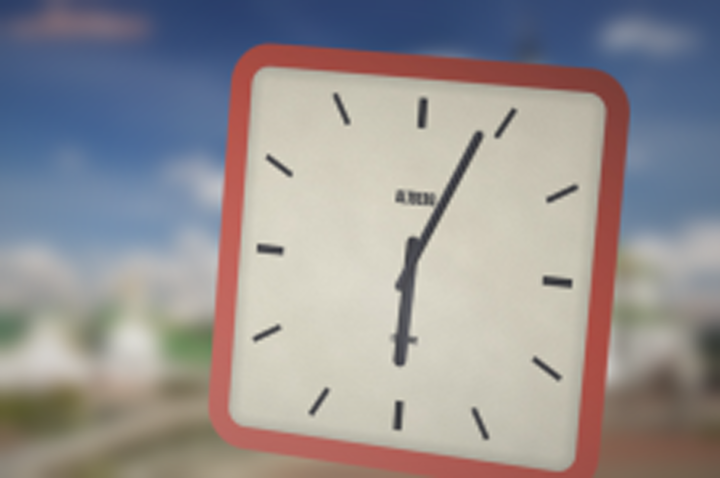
6:04
